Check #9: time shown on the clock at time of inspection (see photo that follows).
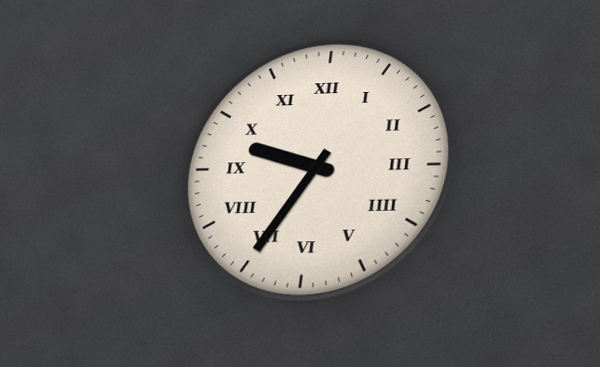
9:35
